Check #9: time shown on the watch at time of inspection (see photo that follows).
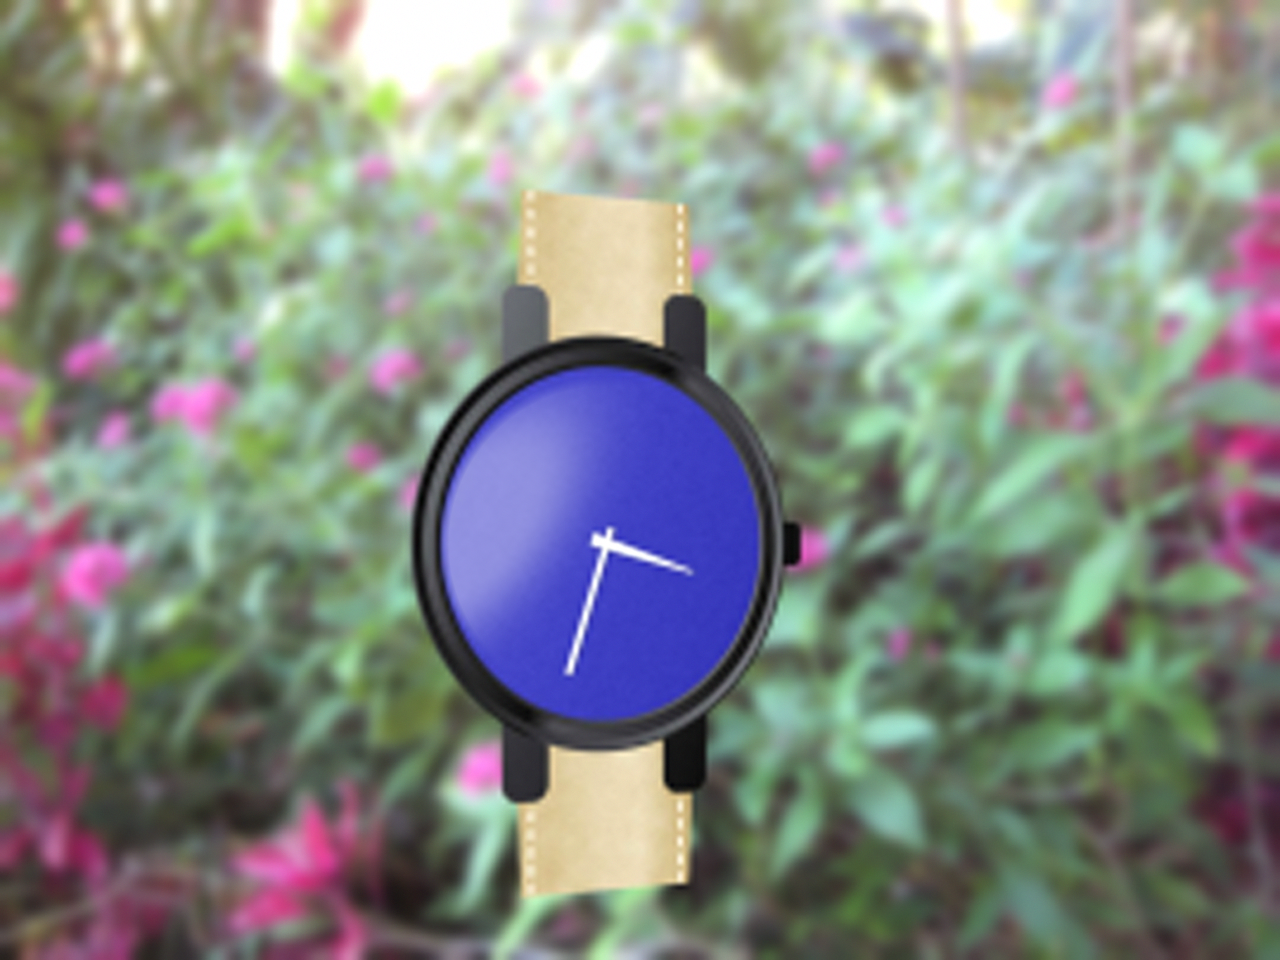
3:33
